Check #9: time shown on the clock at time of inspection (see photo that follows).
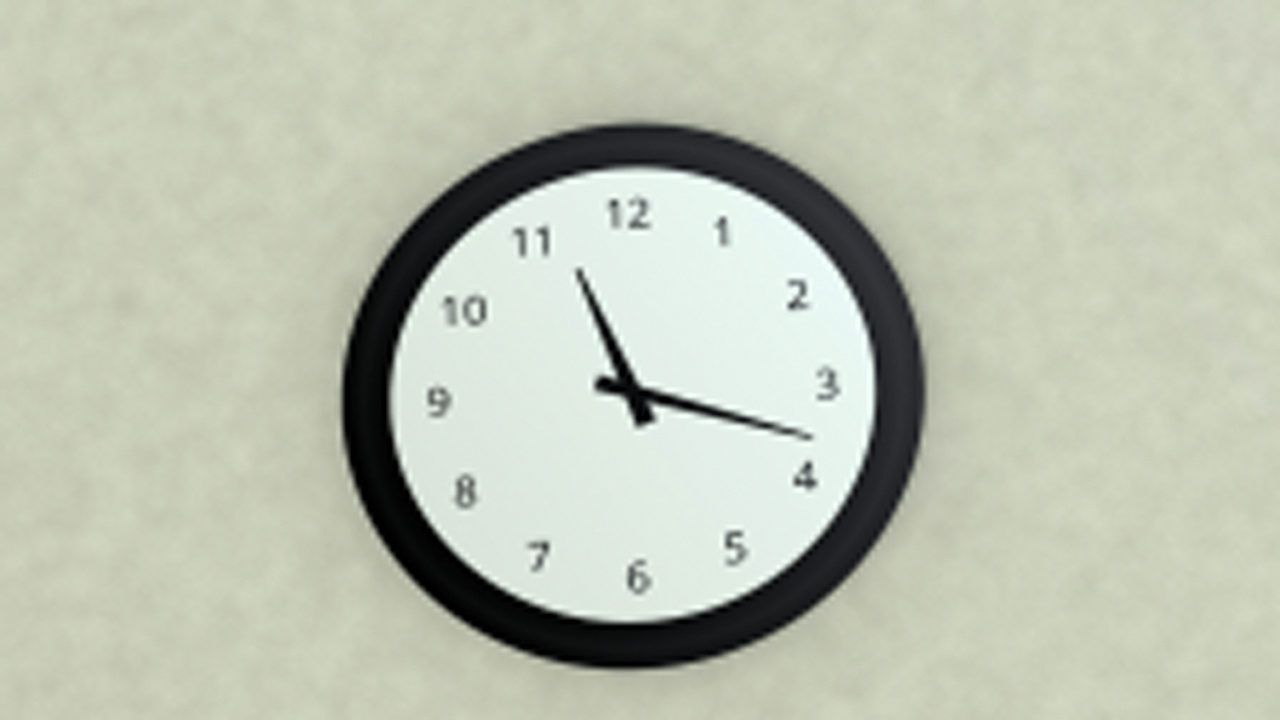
11:18
